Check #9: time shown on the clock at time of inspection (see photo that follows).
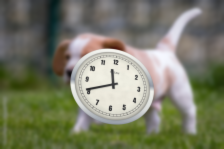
11:41
